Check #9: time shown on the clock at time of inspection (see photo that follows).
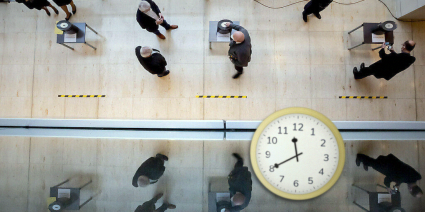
11:40
